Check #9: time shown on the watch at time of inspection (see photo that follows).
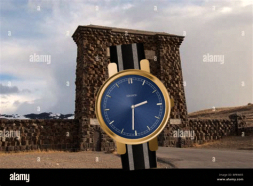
2:31
